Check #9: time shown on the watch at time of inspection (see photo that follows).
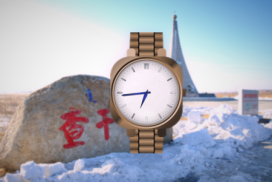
6:44
